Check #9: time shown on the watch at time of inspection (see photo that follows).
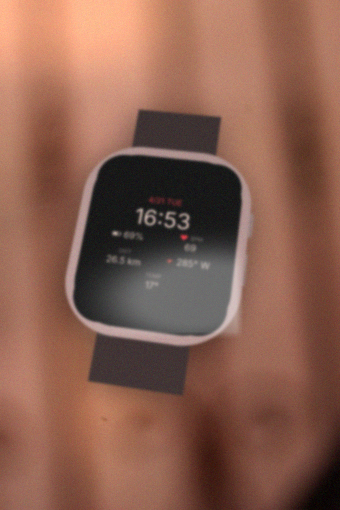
16:53
